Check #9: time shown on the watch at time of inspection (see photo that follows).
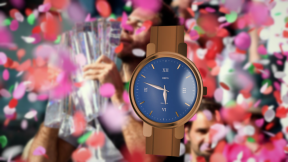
5:48
